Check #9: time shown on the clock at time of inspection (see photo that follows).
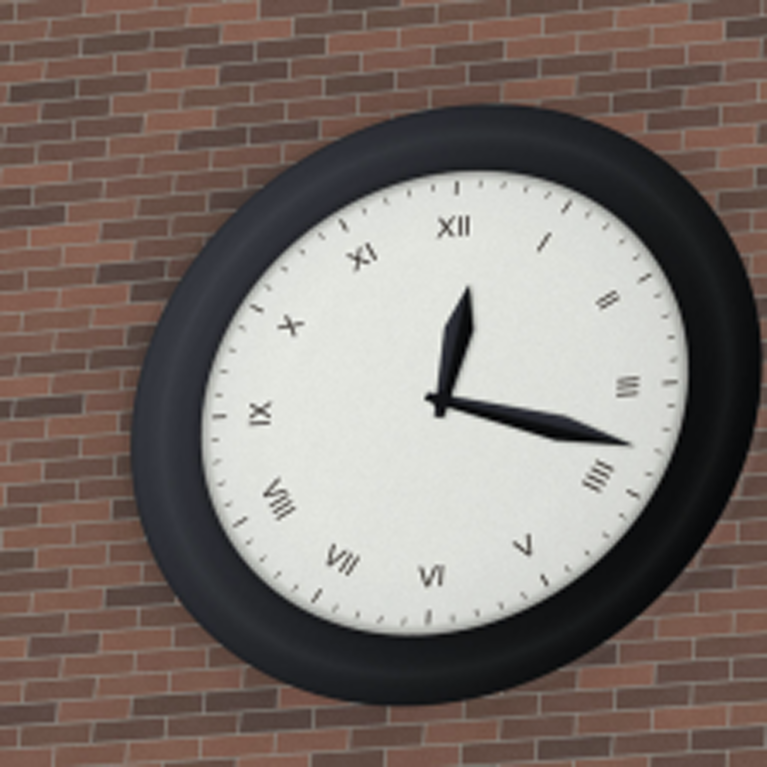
12:18
